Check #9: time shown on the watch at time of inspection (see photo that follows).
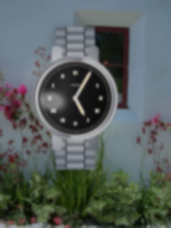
5:05
